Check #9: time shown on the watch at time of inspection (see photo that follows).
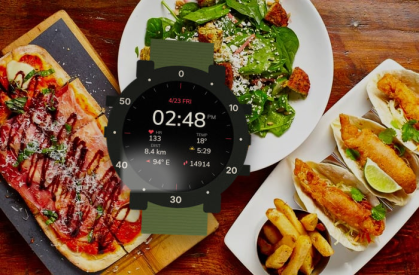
2:48
